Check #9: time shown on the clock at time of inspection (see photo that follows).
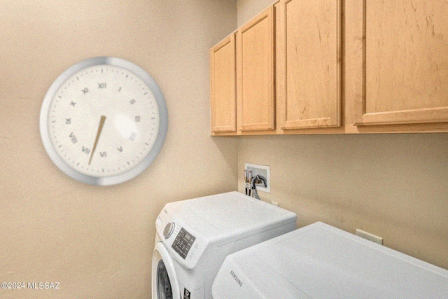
6:33
